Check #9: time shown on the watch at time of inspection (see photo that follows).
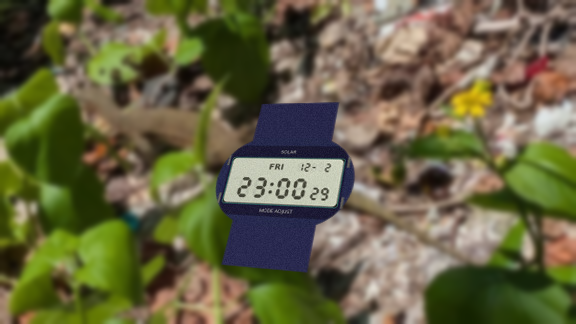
23:00:29
